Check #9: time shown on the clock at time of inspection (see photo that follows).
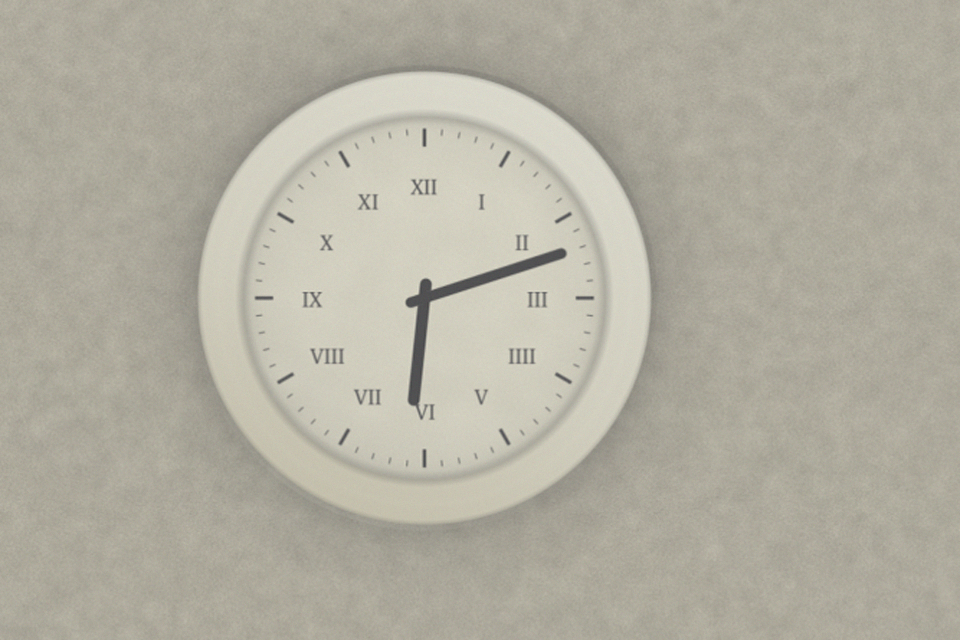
6:12
